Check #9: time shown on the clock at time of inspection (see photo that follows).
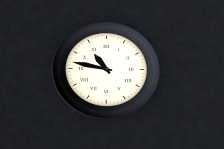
10:47
